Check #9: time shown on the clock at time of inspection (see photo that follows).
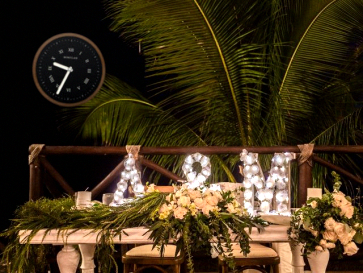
9:34
